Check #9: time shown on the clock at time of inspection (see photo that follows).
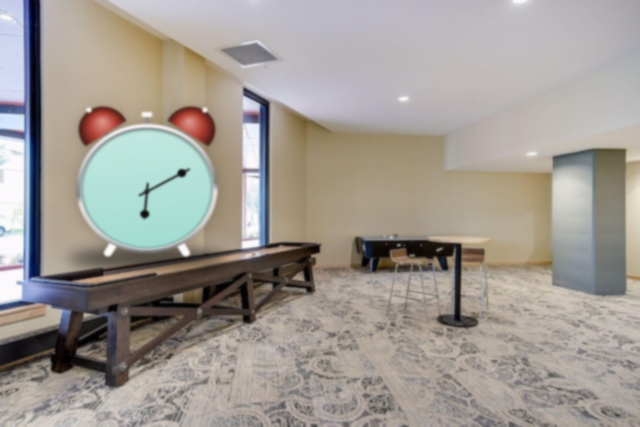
6:10
